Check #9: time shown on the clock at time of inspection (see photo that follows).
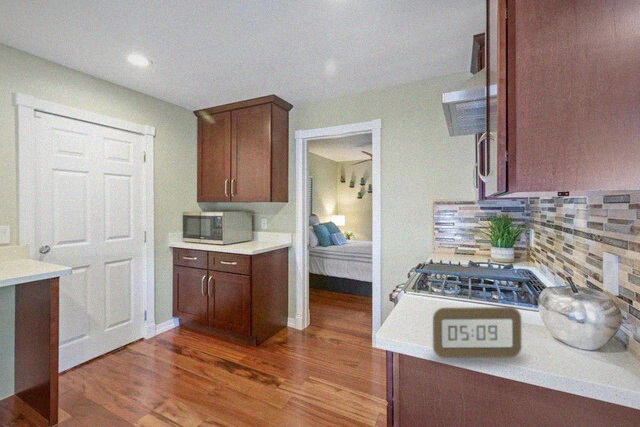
5:09
